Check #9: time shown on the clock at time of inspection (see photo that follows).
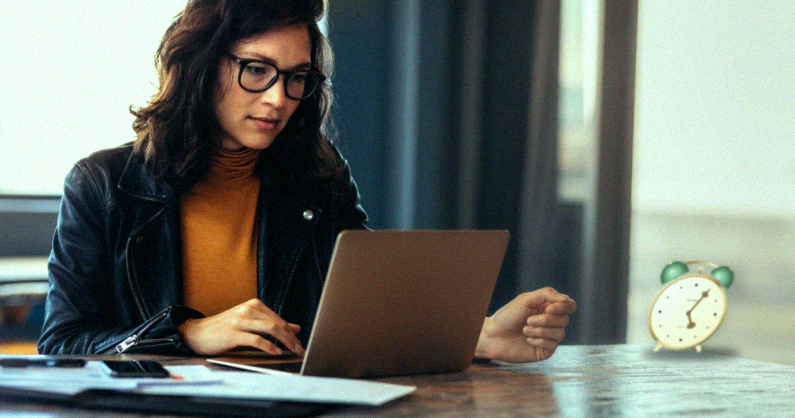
5:05
